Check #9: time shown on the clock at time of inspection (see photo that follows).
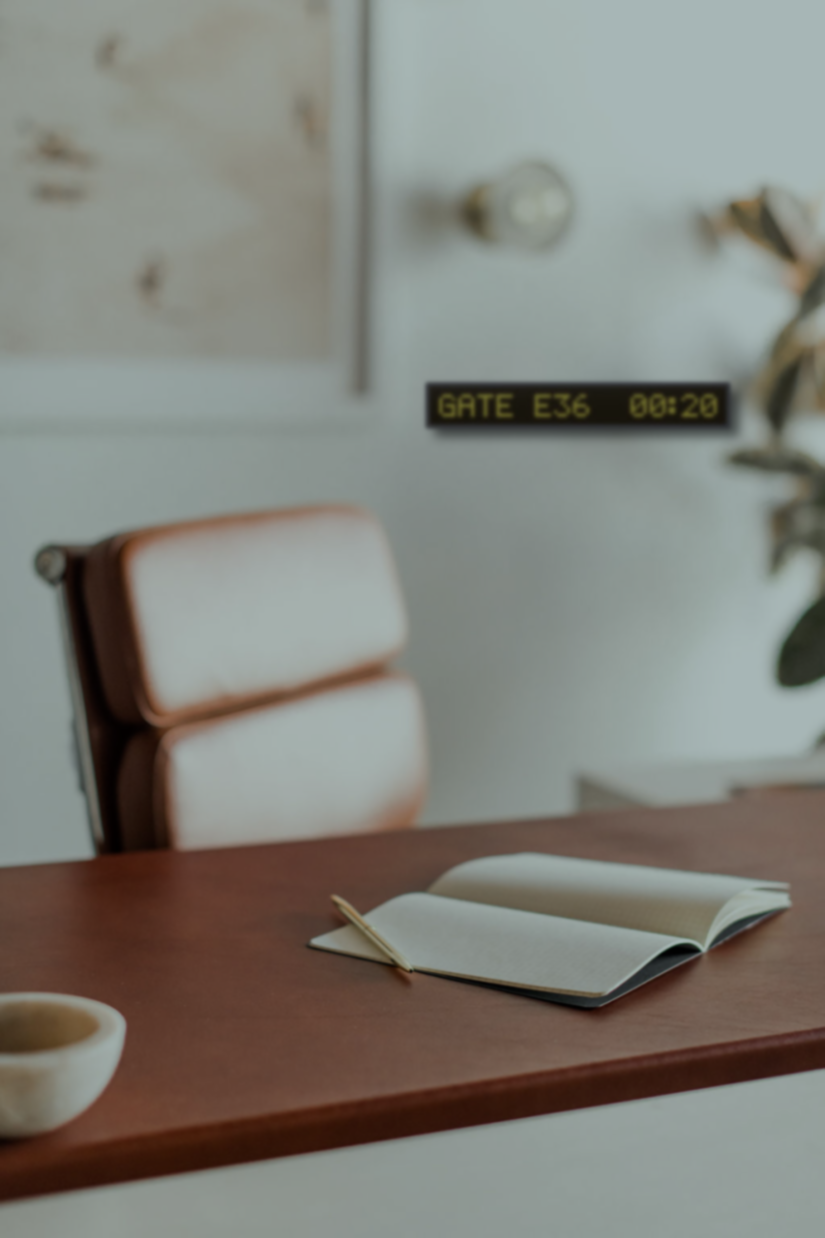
0:20
